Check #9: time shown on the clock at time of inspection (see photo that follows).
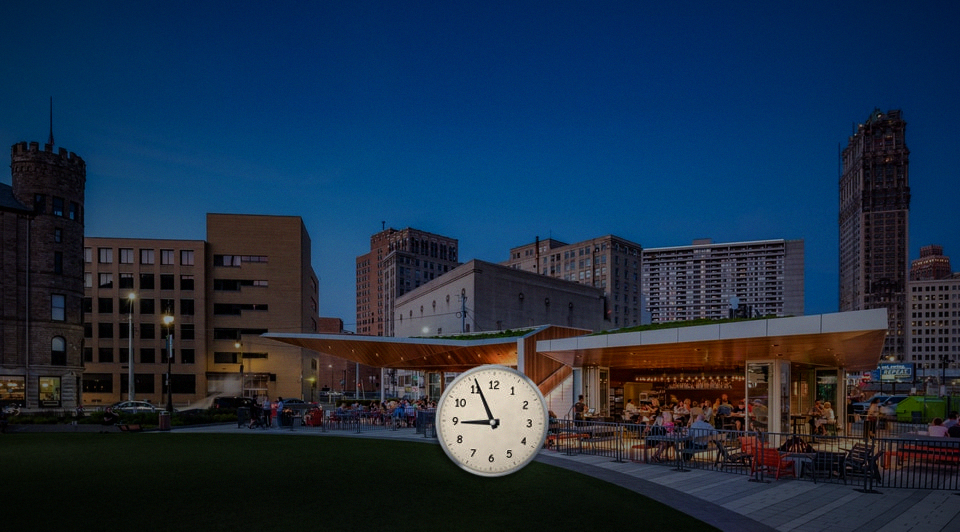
8:56
